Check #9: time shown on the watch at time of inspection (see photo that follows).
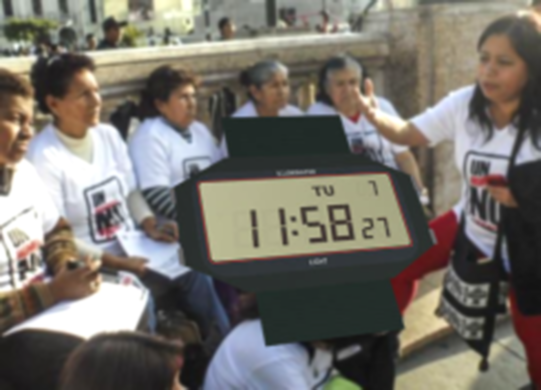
11:58:27
